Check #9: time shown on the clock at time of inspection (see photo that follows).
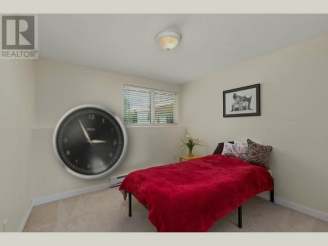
2:55
